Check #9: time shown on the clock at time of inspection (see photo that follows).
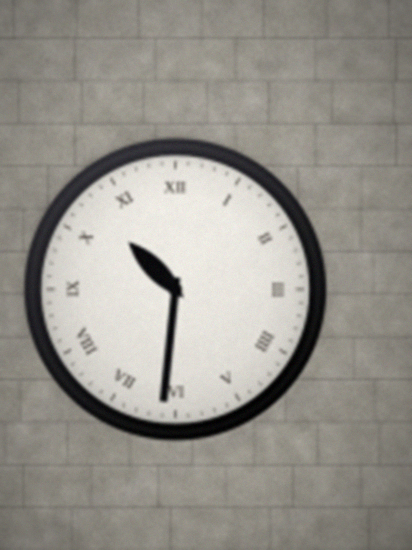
10:31
